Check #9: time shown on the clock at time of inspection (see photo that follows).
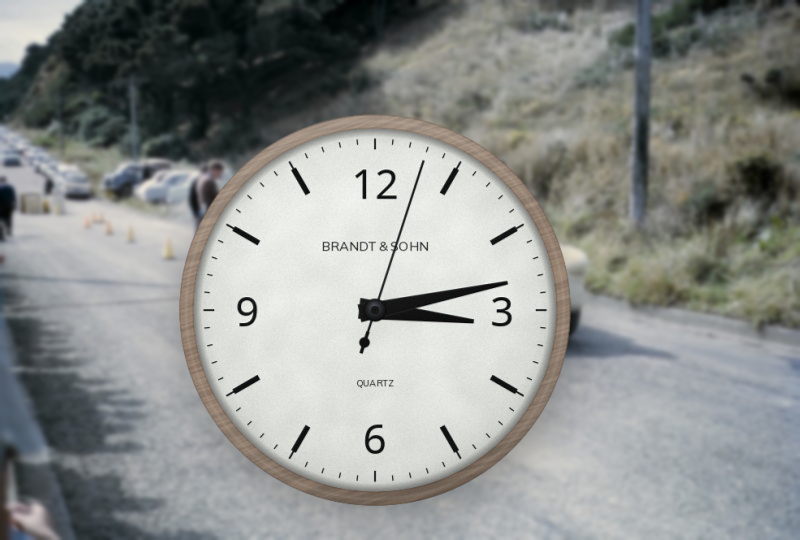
3:13:03
